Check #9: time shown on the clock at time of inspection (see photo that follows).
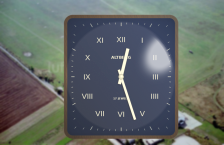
12:27
